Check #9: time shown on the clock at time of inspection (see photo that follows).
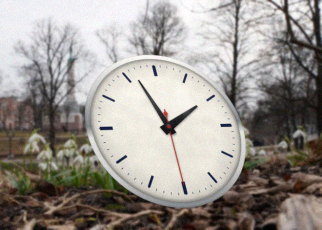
1:56:30
